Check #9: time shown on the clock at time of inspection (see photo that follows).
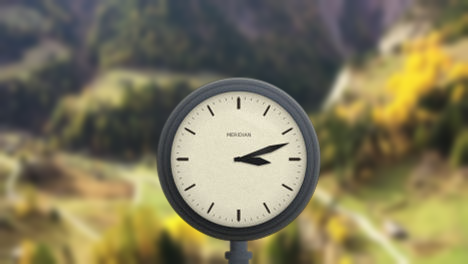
3:12
